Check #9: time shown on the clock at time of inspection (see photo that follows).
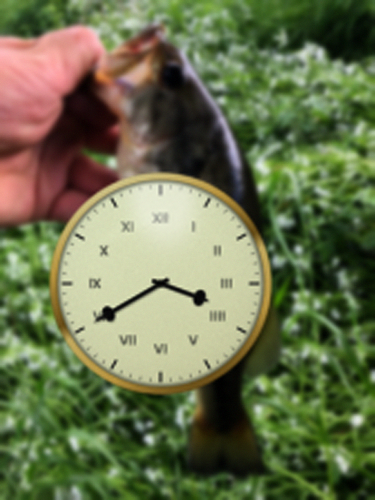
3:40
